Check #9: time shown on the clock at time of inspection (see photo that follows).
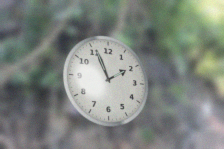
1:56
